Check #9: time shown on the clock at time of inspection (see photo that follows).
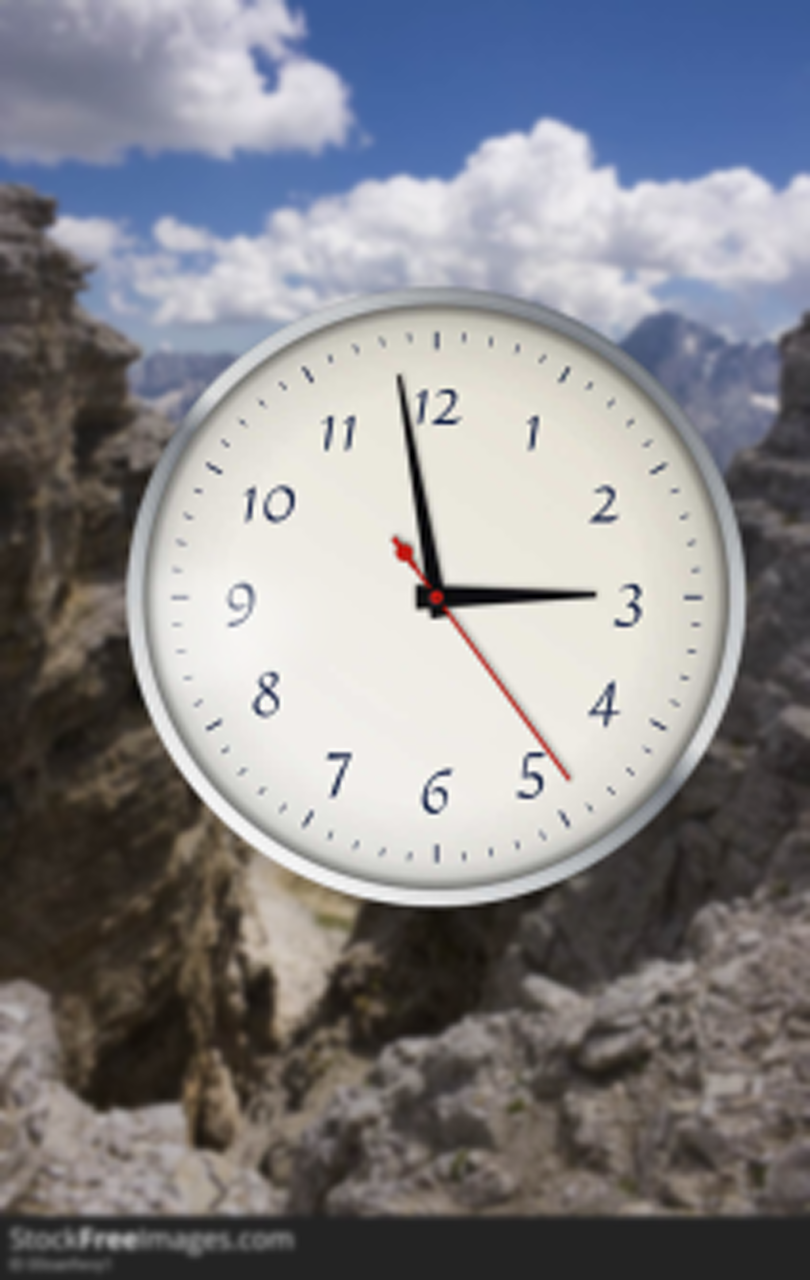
2:58:24
